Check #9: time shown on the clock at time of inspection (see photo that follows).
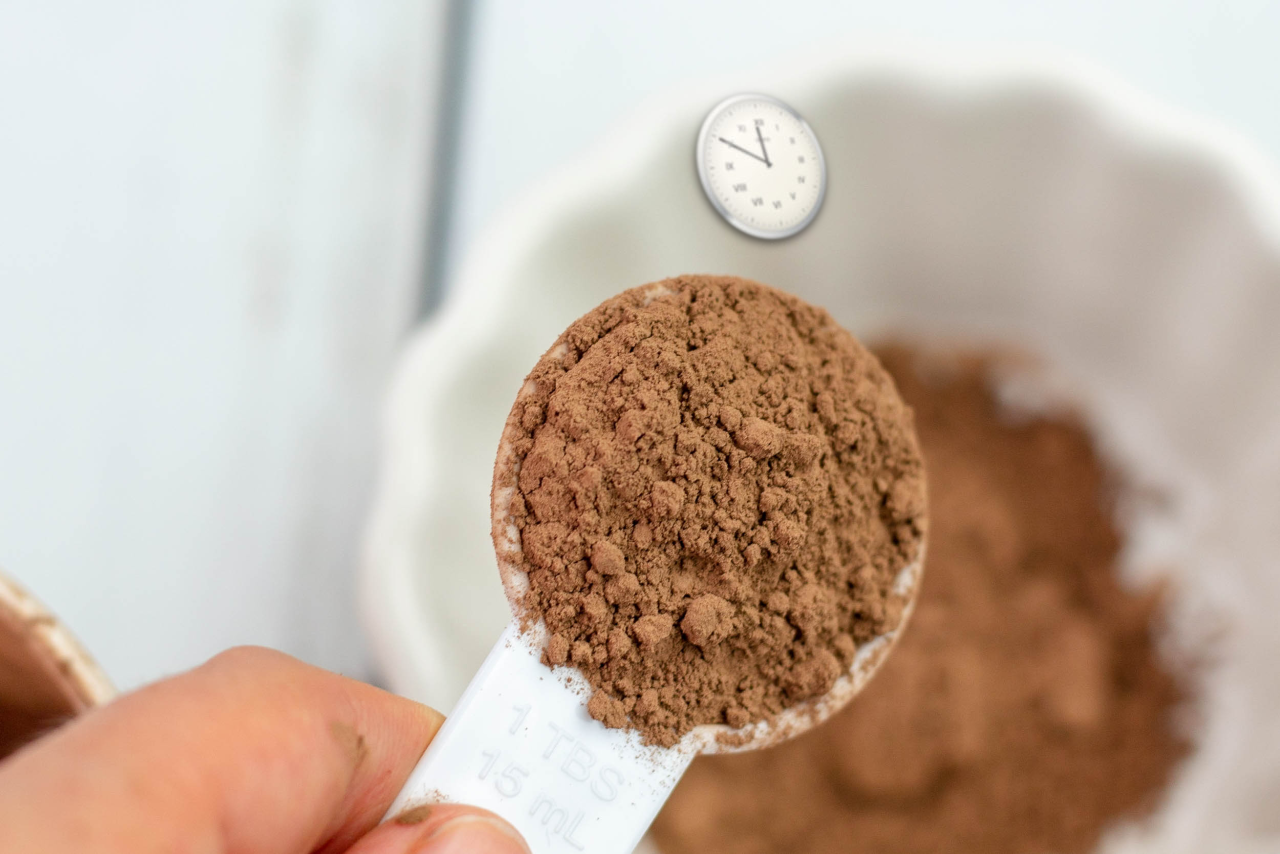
11:50
